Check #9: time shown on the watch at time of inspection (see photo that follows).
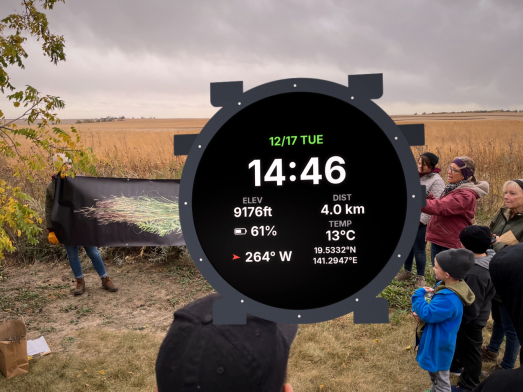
14:46
